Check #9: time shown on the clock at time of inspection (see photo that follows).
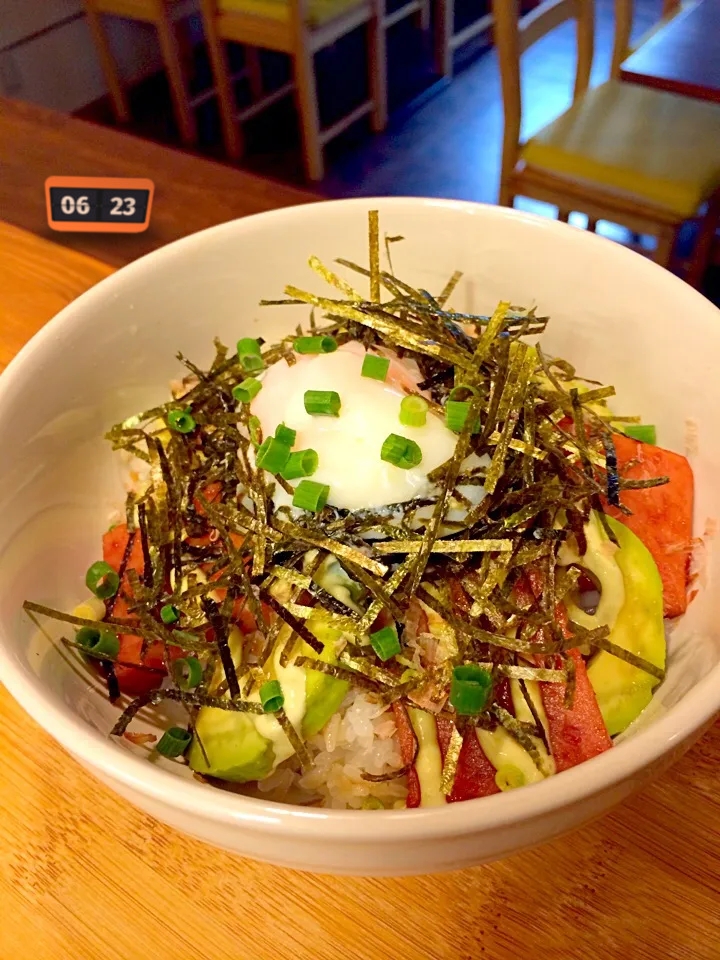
6:23
